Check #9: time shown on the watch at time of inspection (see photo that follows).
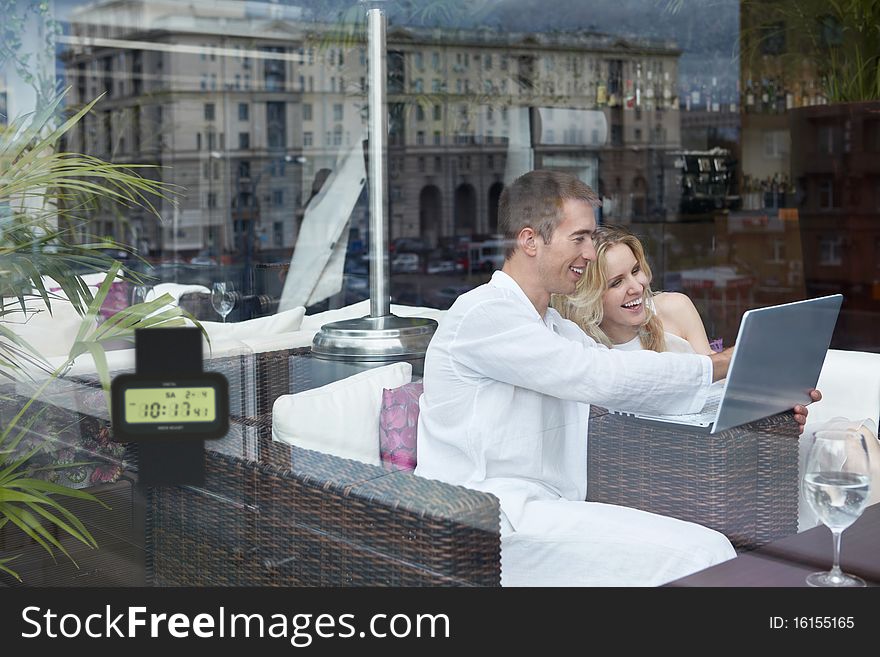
10:17:41
